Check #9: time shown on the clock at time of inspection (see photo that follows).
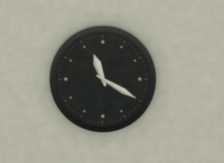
11:20
